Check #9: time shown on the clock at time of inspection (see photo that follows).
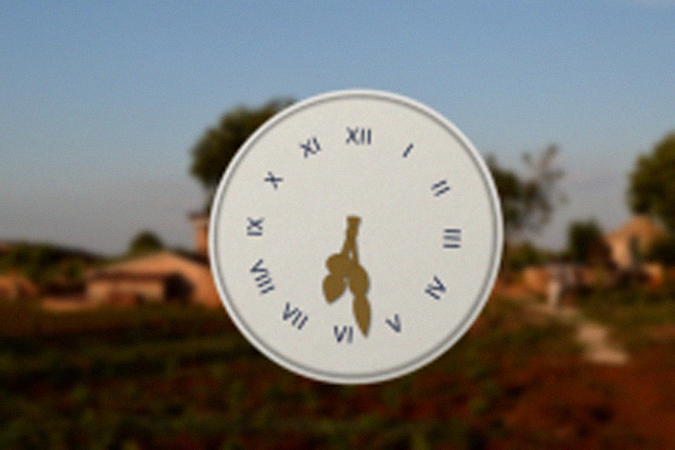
6:28
